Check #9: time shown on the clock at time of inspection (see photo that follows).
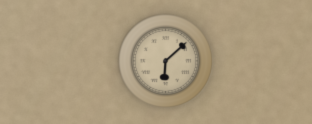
6:08
